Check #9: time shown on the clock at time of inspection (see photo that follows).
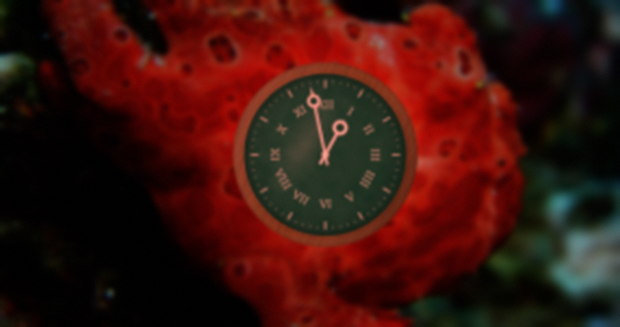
12:58
